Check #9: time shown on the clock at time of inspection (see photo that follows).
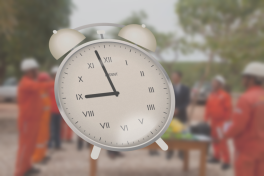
8:58
